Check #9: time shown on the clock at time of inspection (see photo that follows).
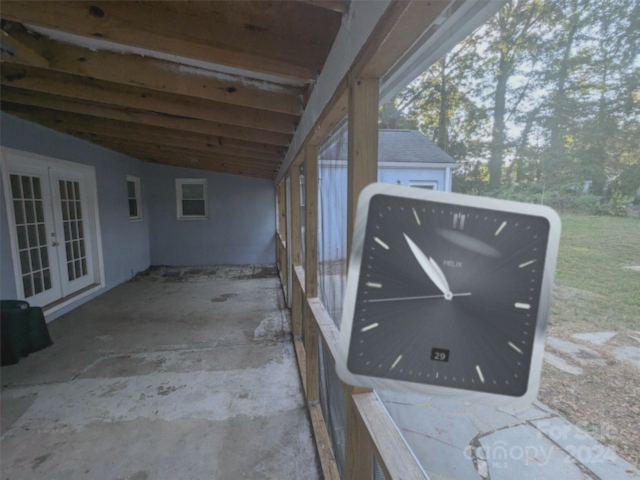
10:52:43
